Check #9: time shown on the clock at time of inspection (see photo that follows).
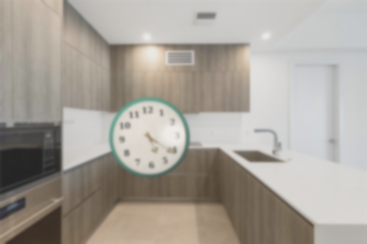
5:21
